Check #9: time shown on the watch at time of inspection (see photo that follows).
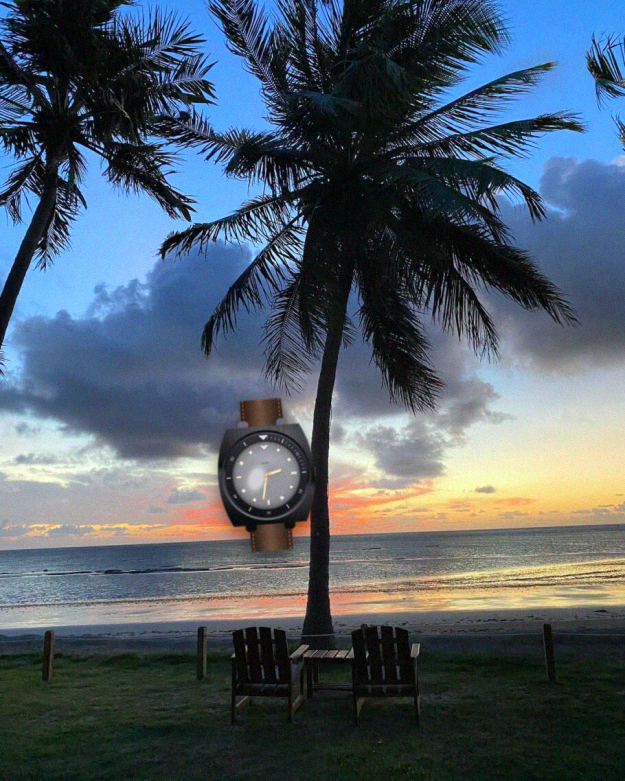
2:32
